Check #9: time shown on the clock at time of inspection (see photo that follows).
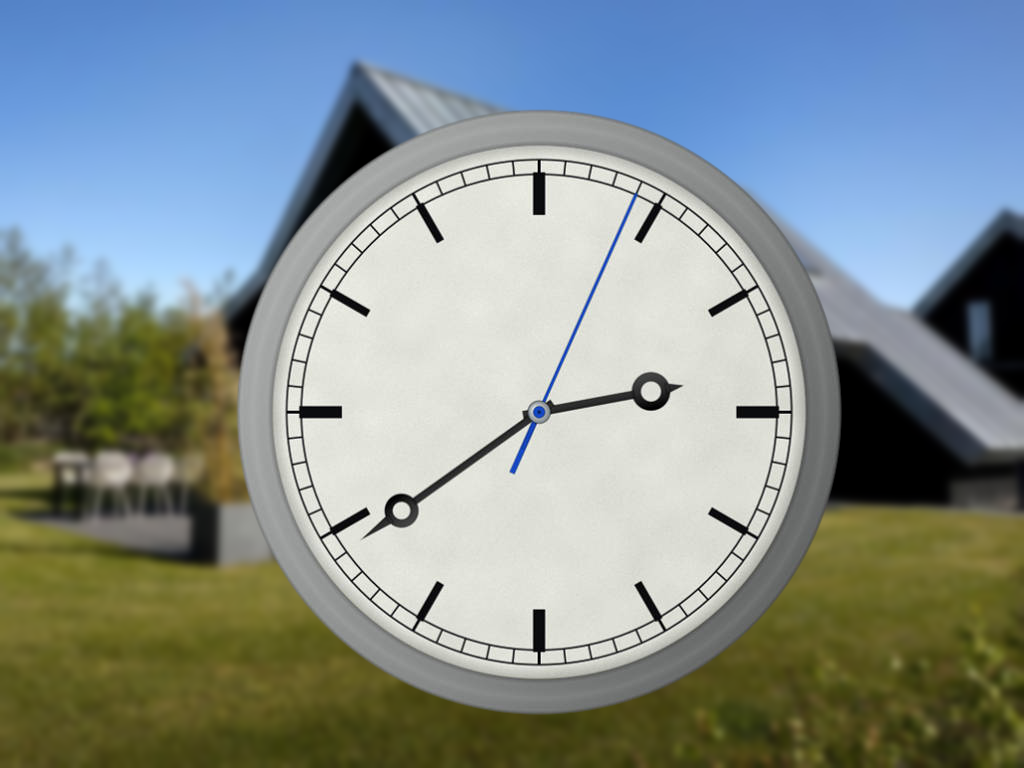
2:39:04
